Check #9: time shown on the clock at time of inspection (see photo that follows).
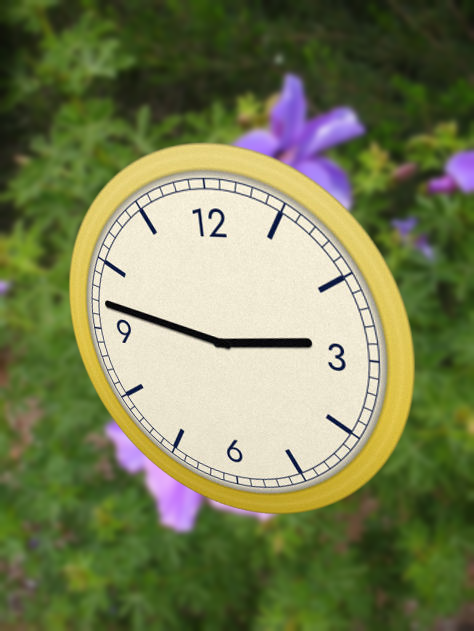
2:47
